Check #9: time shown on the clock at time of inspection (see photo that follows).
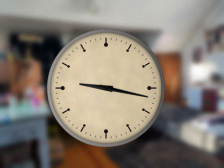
9:17
